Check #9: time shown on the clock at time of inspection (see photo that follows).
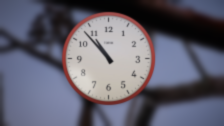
10:53
